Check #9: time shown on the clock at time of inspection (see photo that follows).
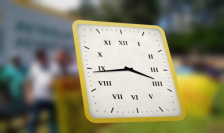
3:44
